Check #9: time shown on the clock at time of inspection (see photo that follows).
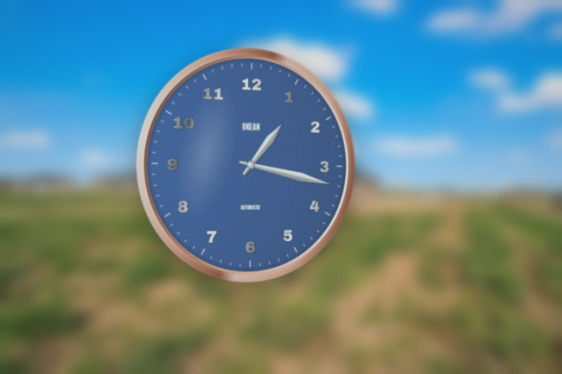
1:17
